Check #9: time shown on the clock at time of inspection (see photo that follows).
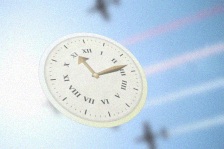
11:13
